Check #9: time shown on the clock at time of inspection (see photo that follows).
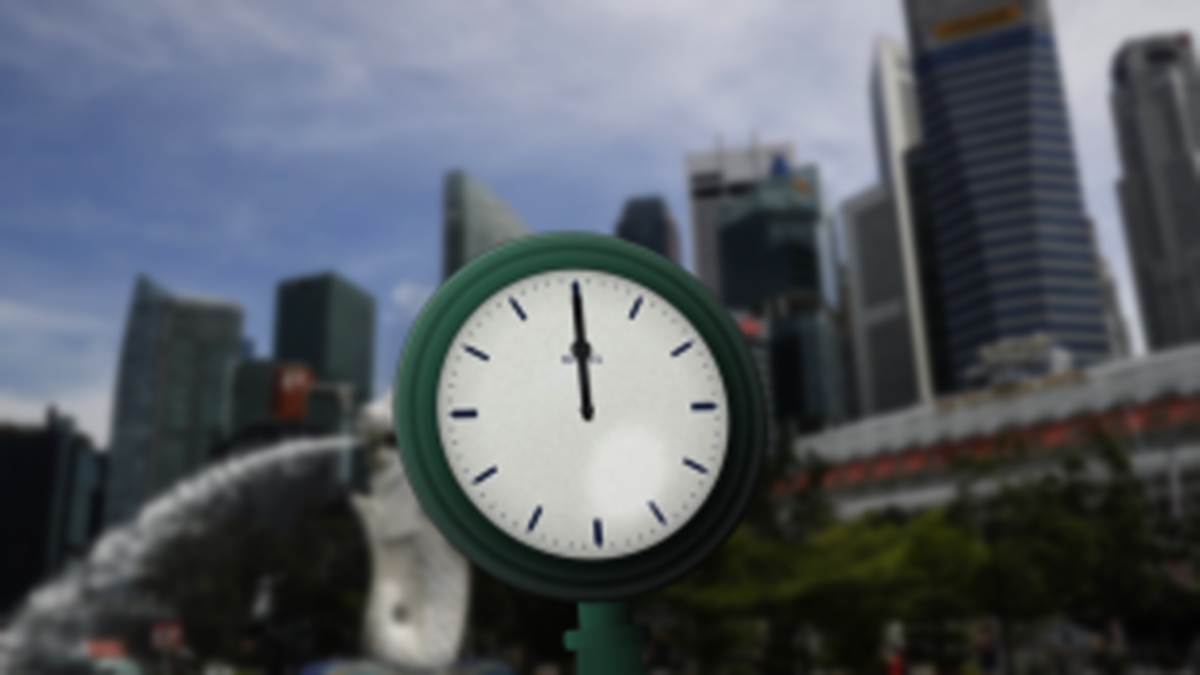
12:00
